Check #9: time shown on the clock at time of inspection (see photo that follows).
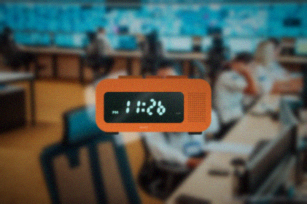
11:26
